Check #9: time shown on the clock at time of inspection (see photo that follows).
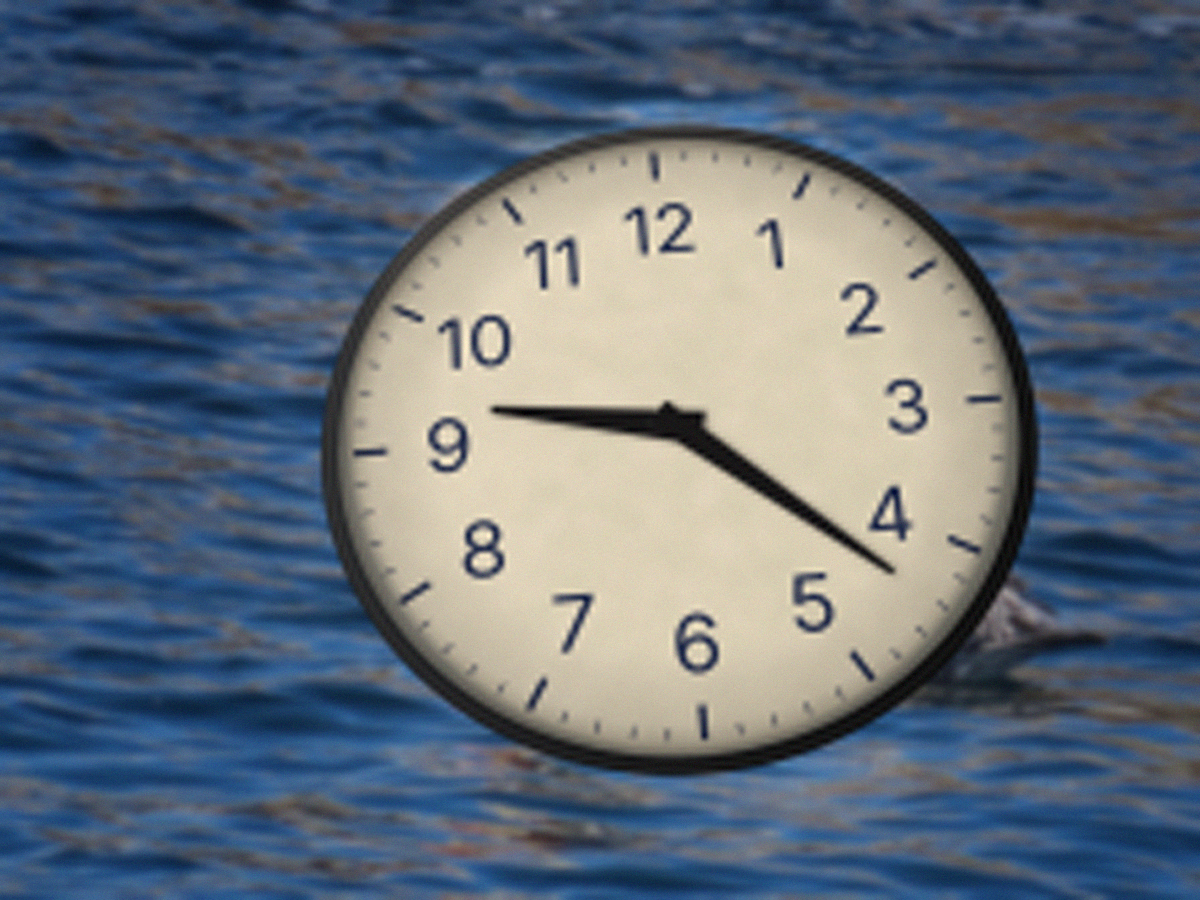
9:22
